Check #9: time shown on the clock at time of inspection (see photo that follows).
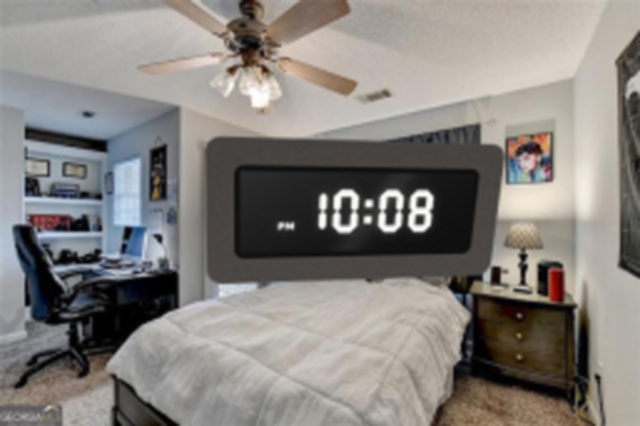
10:08
